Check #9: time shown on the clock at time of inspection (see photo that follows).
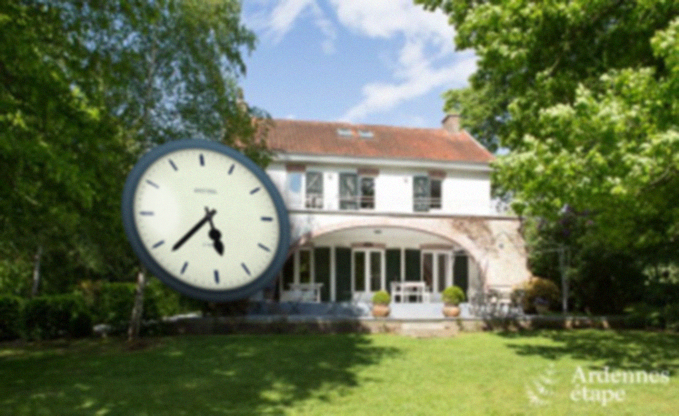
5:38
